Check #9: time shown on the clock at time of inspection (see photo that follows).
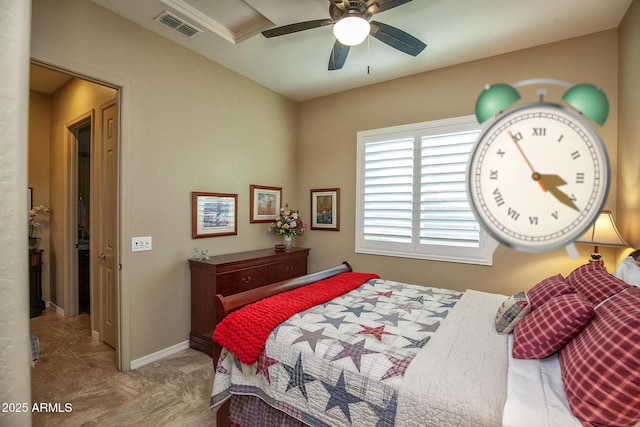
3:20:54
